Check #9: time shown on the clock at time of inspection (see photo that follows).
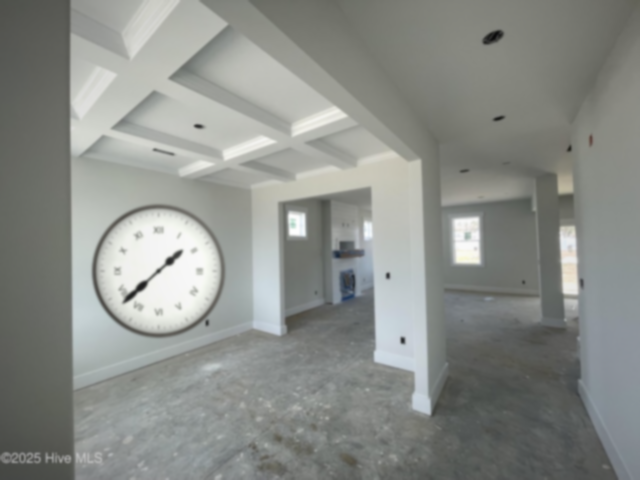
1:38
